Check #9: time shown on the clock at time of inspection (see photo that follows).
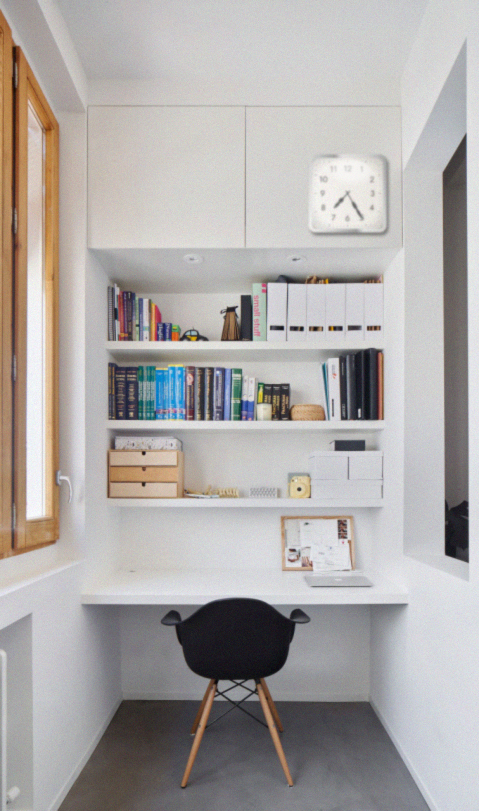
7:25
